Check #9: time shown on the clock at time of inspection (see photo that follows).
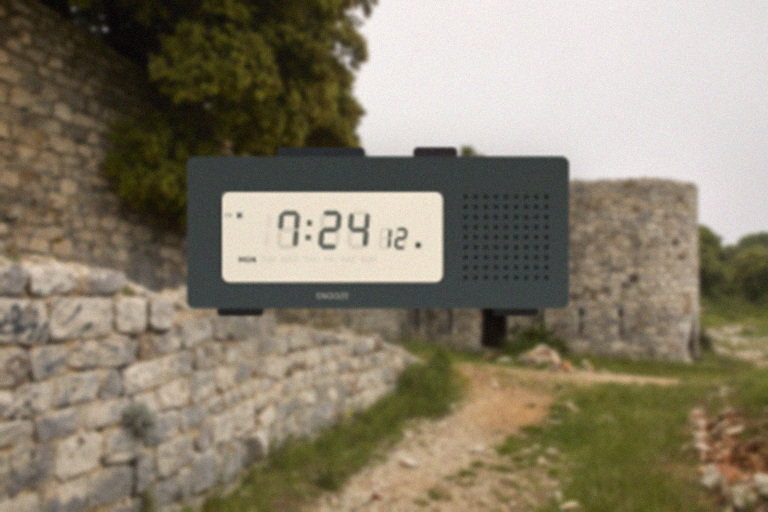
7:24:12
